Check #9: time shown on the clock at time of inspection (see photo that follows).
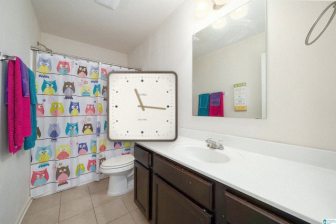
11:16
